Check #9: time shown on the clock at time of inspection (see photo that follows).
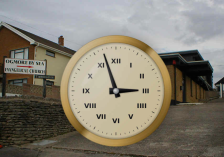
2:57
